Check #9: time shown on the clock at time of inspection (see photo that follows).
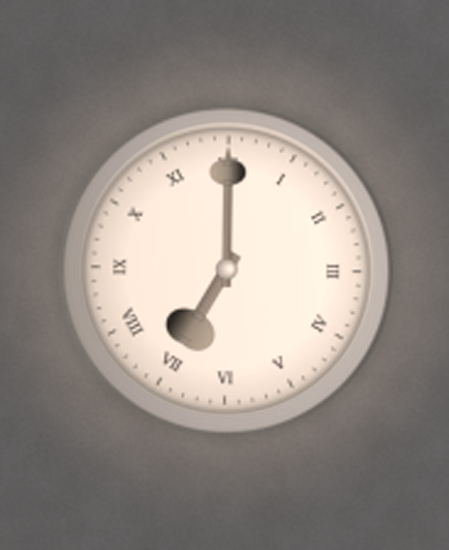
7:00
